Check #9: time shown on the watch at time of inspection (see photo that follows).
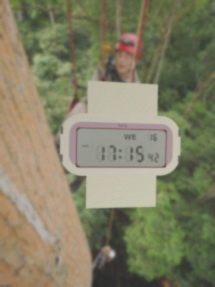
17:15:42
